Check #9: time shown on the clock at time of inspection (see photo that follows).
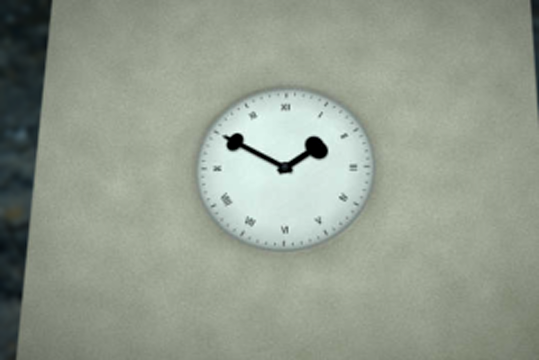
1:50
